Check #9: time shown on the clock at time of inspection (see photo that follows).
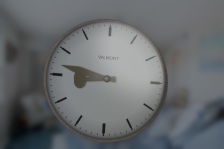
8:47
